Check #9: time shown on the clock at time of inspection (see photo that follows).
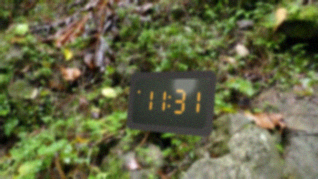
11:31
